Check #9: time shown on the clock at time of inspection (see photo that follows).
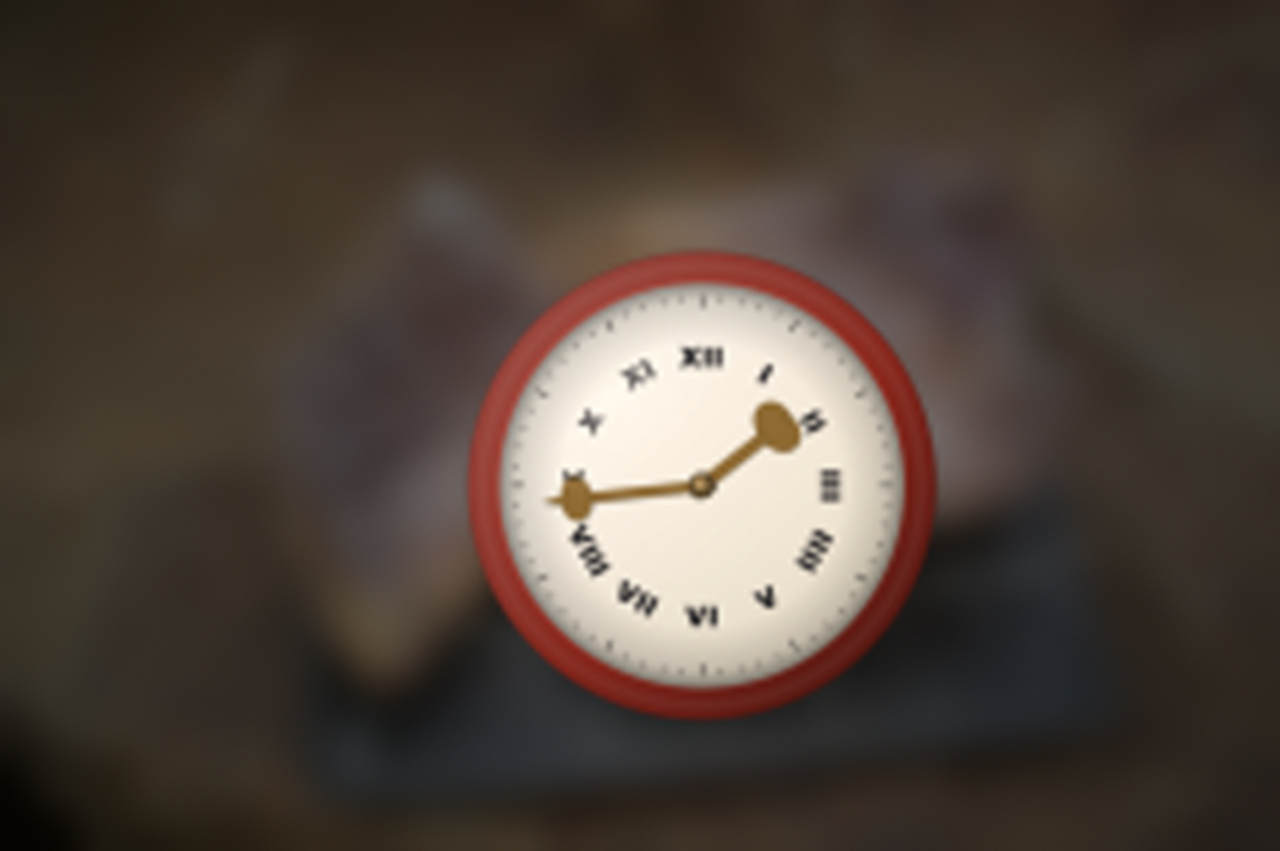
1:44
